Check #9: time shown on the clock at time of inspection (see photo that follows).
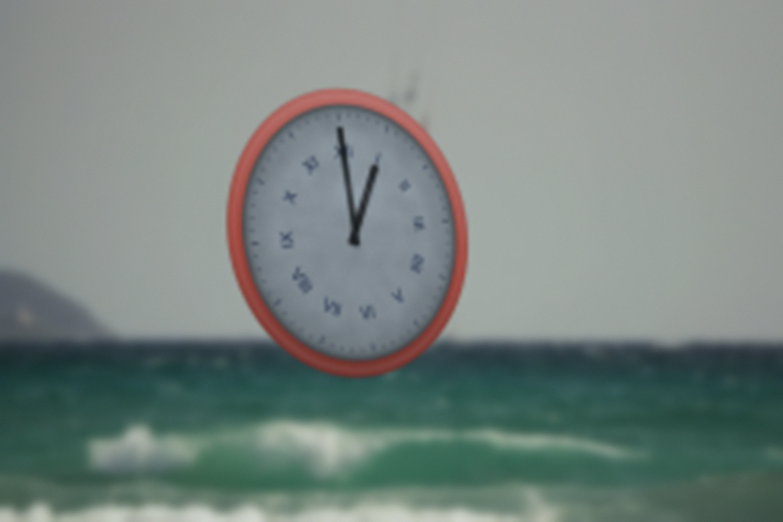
1:00
